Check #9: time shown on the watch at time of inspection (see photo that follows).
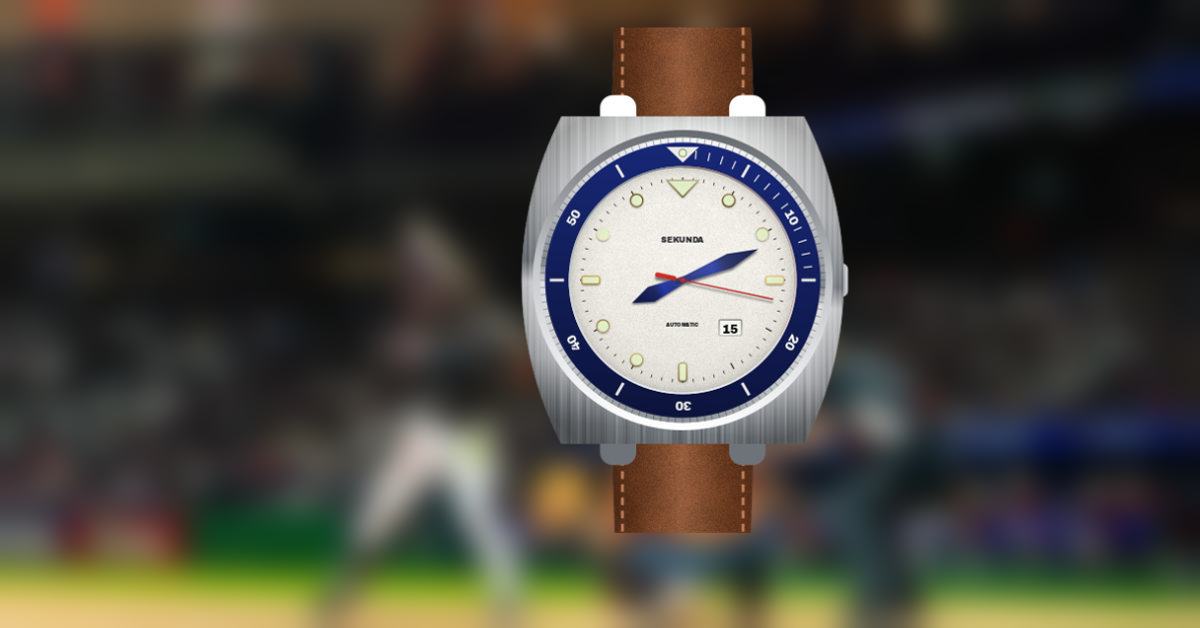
8:11:17
